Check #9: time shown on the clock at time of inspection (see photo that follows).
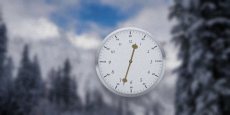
12:33
